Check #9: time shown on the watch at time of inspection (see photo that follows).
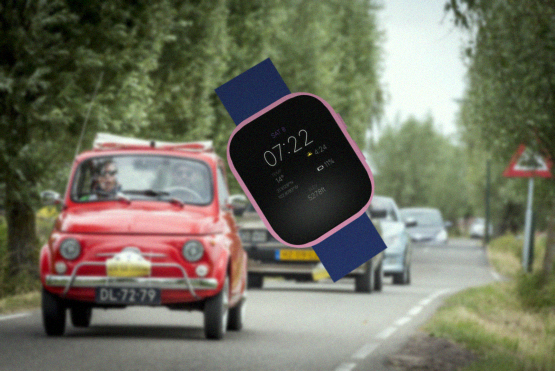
7:22
